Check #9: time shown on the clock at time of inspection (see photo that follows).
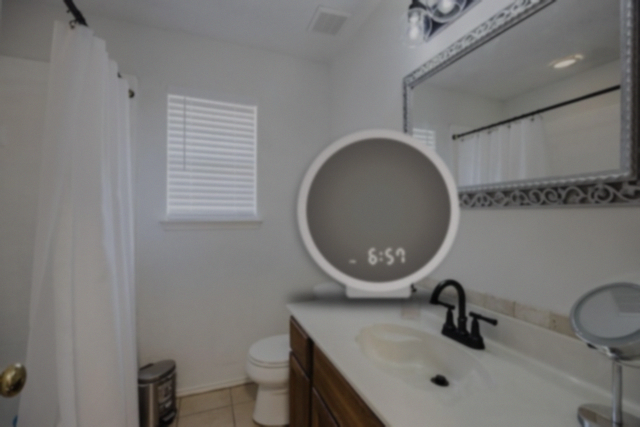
6:57
